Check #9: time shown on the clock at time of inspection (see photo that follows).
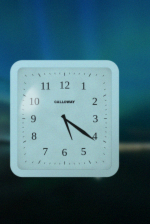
5:21
